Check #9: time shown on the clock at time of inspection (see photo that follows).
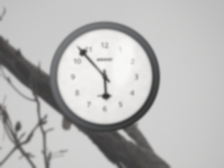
5:53
